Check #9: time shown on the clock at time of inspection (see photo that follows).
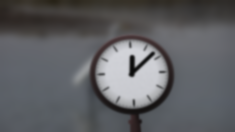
12:08
